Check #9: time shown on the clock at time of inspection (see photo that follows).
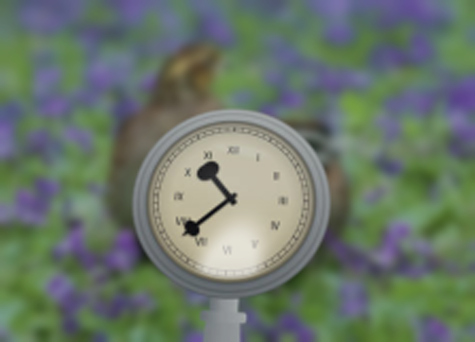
10:38
